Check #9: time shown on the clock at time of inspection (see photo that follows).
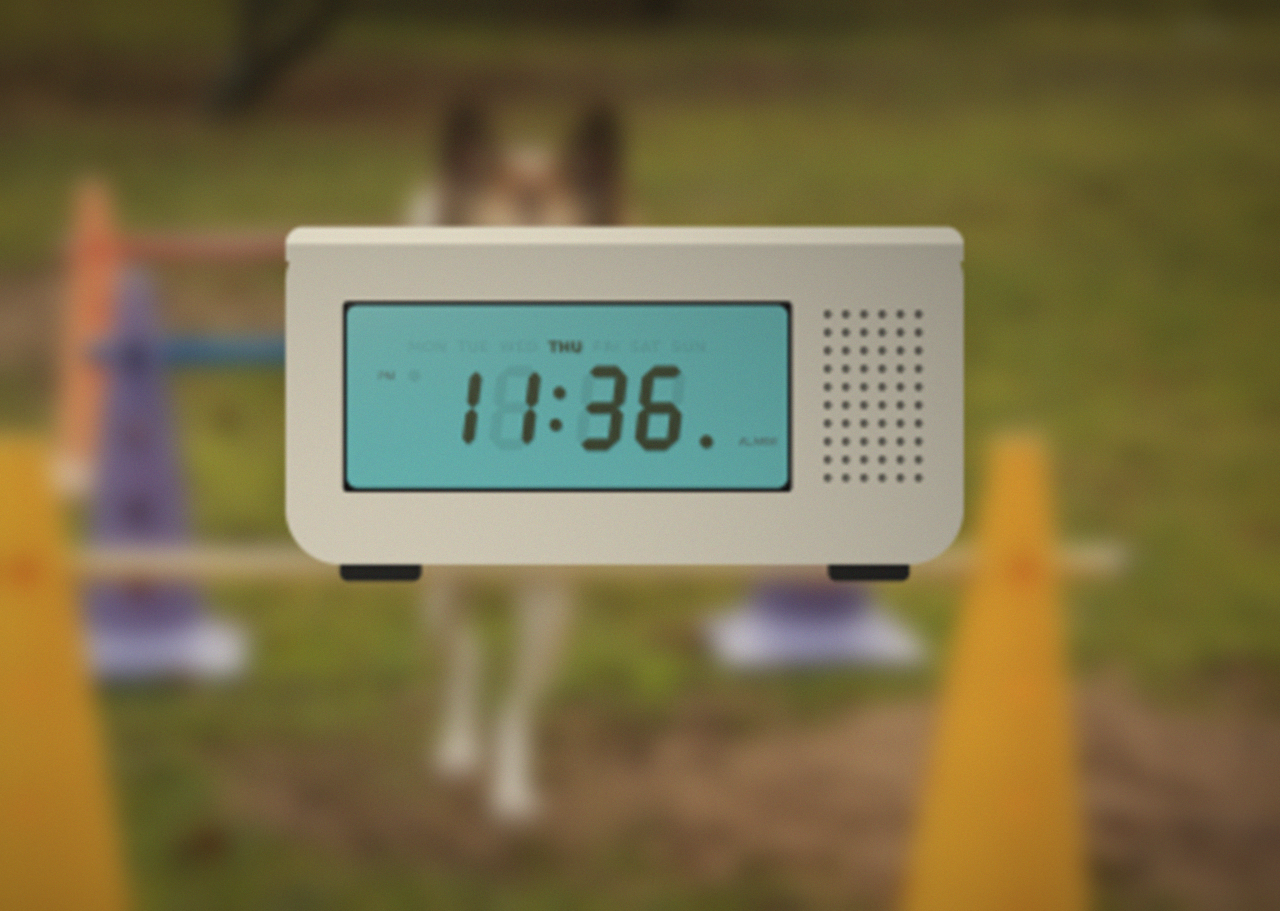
11:36
